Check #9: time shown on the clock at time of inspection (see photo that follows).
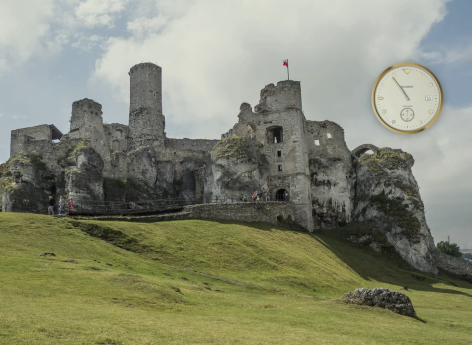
10:54
